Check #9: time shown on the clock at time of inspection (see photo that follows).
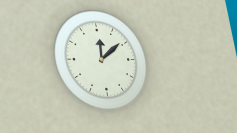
12:09
